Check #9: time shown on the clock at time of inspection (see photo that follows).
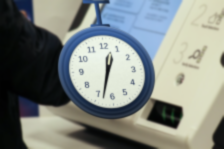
12:33
